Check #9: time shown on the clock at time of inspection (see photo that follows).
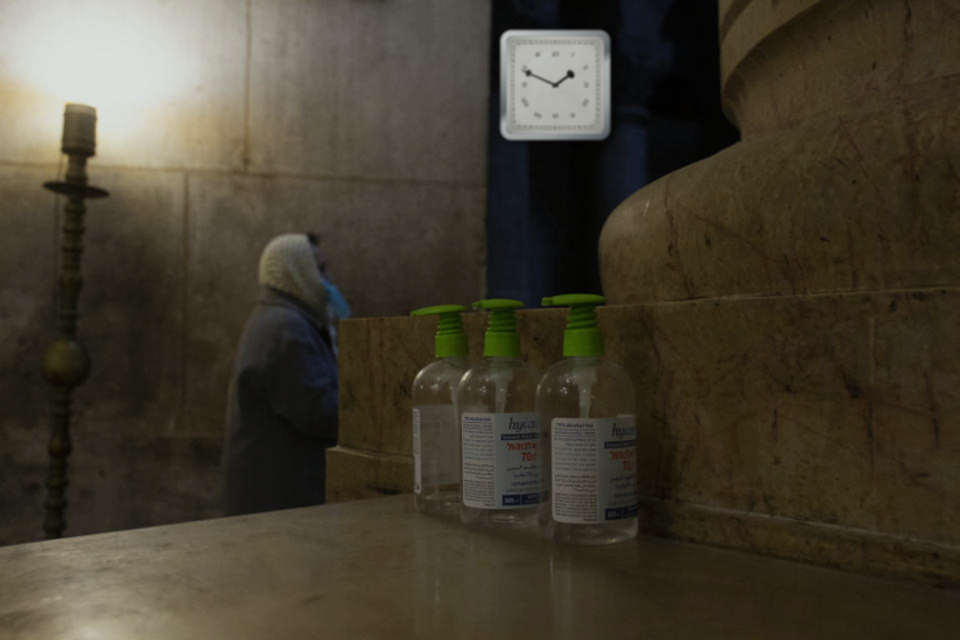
1:49
